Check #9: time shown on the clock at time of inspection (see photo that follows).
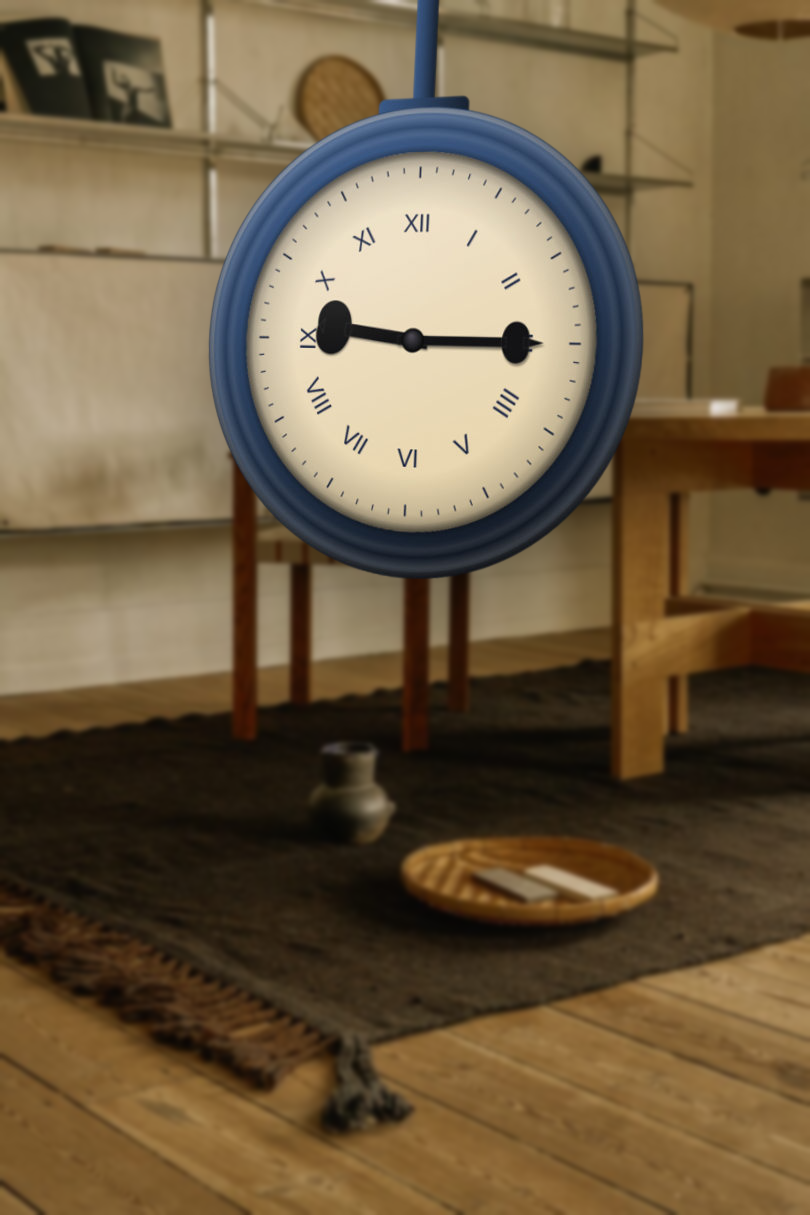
9:15
